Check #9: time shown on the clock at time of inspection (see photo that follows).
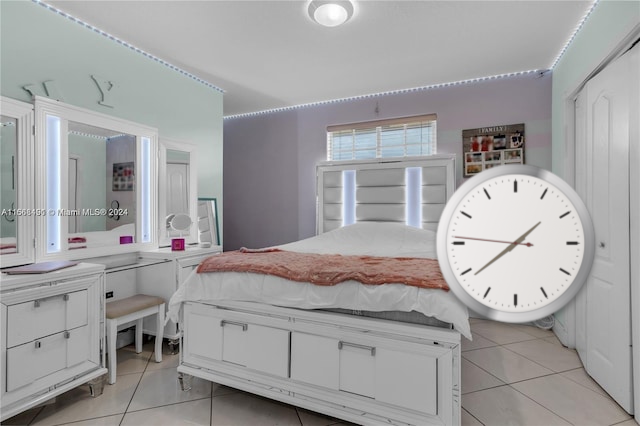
1:38:46
